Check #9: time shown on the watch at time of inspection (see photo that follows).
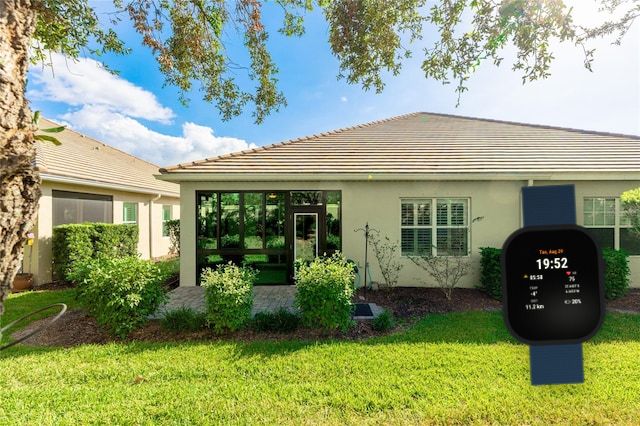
19:52
